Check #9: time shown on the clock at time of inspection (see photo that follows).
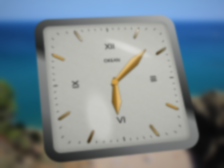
6:08
